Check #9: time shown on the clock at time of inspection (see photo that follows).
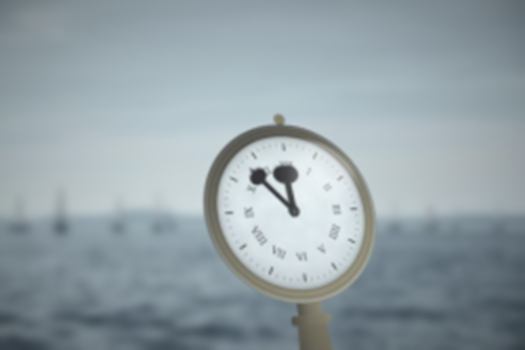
11:53
